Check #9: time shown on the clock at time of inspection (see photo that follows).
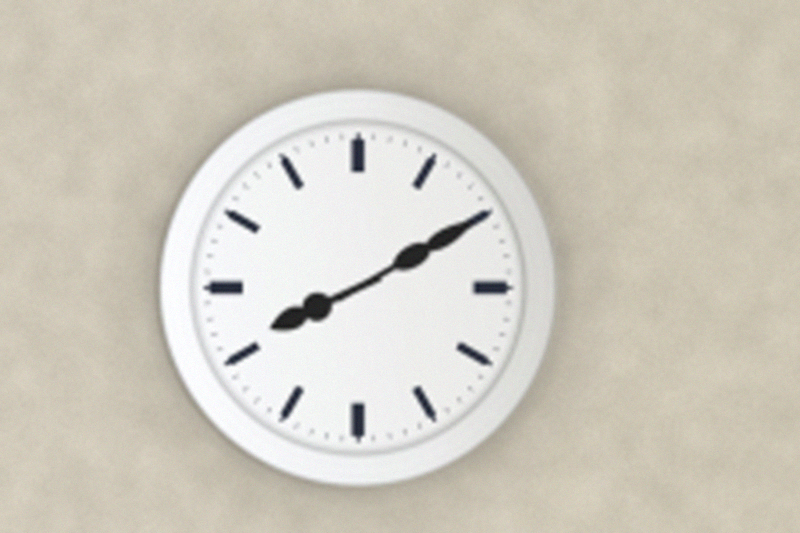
8:10
